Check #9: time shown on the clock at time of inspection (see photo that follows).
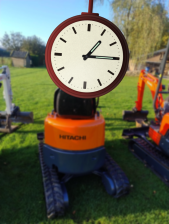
1:15
